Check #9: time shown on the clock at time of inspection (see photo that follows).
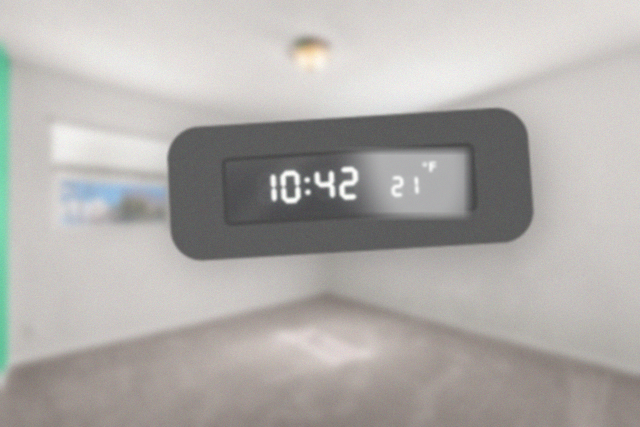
10:42
